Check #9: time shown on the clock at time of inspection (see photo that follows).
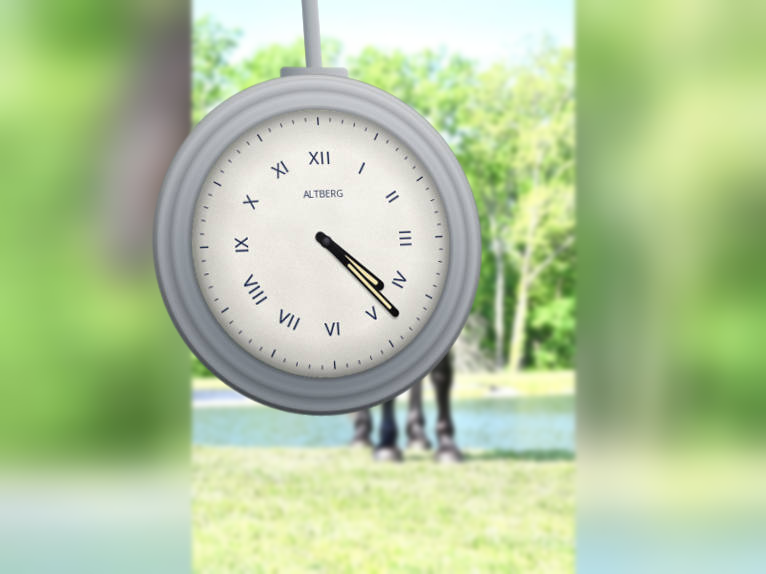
4:23
